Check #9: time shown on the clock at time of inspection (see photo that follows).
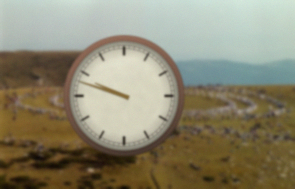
9:48
